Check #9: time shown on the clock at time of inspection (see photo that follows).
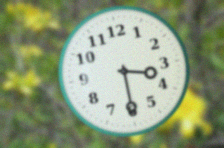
3:30
